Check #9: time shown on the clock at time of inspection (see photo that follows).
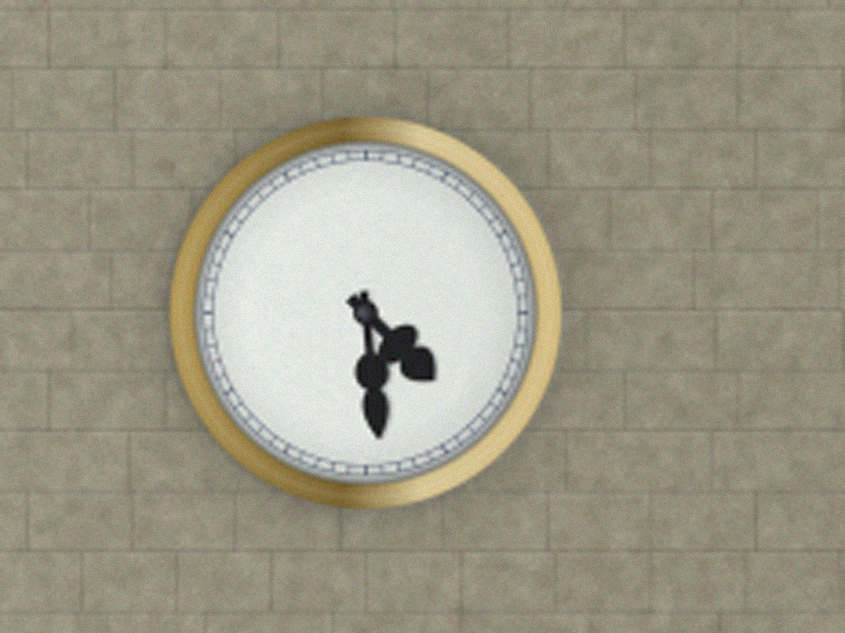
4:29
